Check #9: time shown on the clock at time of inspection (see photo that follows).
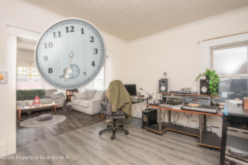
6:33
